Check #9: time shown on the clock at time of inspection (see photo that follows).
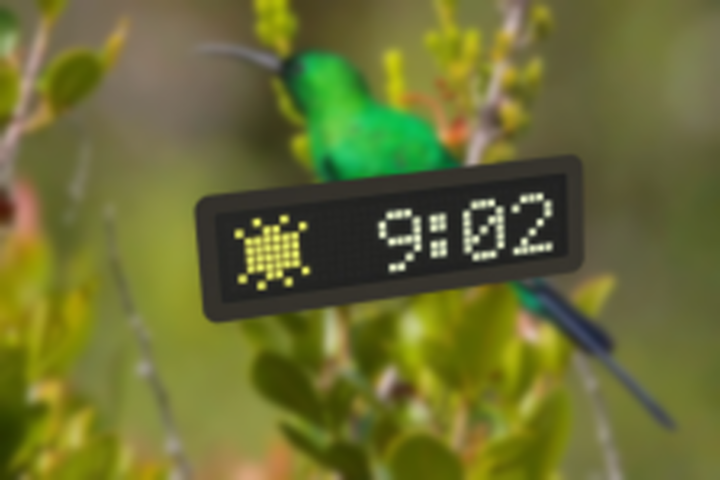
9:02
